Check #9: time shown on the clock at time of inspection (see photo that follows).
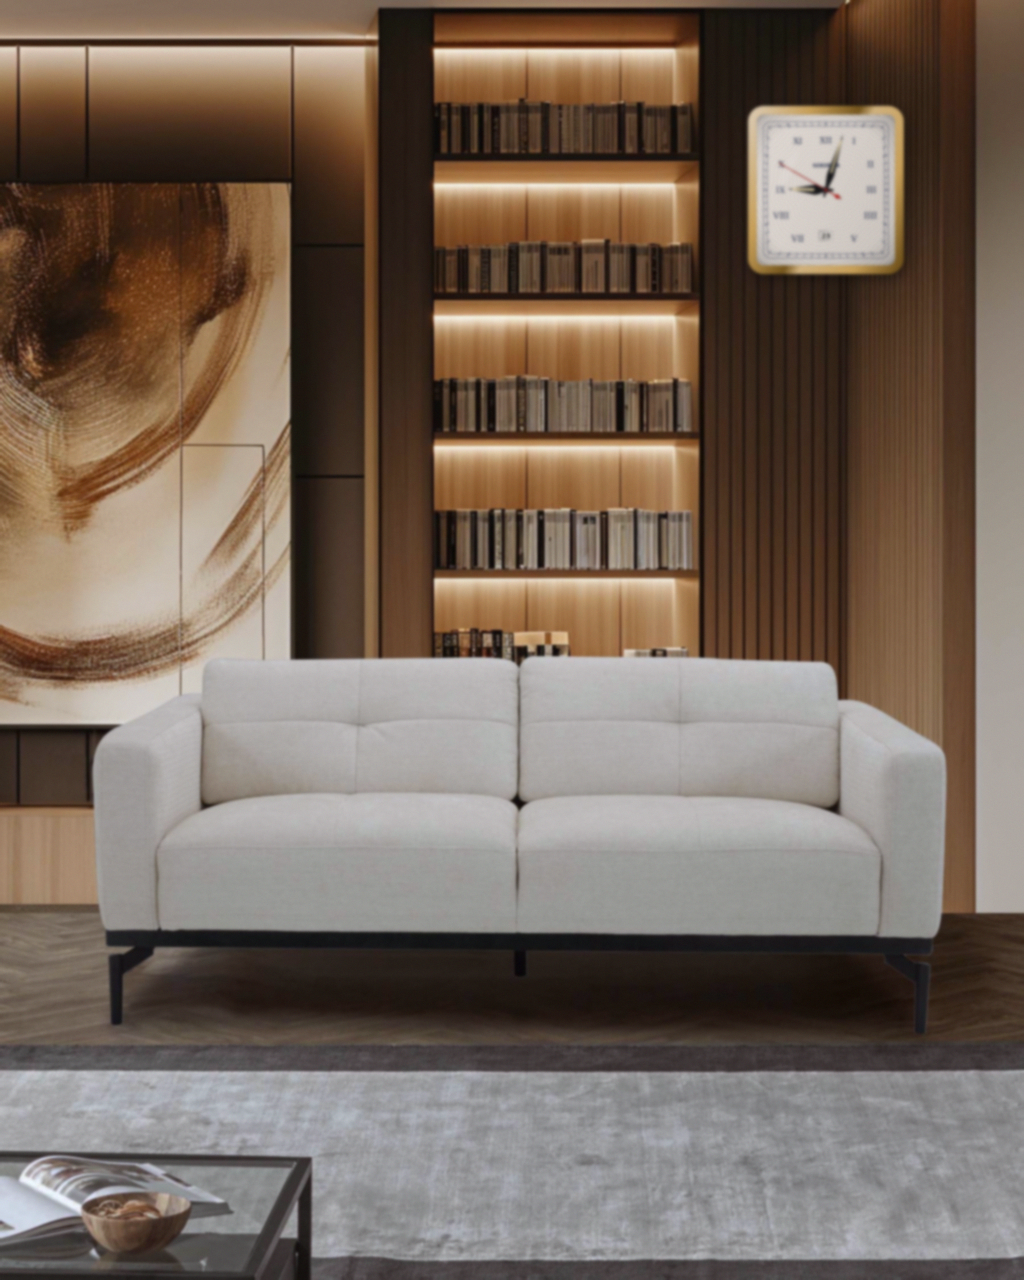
9:02:50
